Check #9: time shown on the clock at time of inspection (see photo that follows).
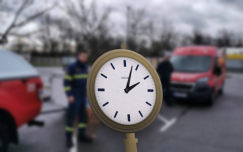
2:03
